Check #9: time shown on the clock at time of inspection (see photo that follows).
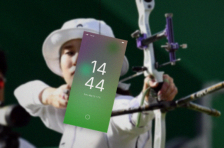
14:44
